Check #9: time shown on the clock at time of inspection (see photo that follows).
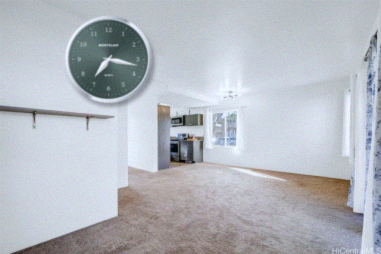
7:17
